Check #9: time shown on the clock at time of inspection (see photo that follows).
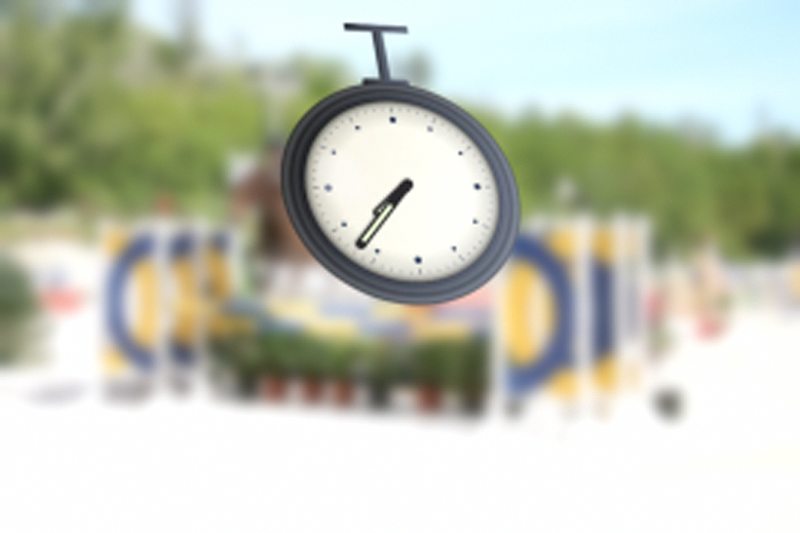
7:37
